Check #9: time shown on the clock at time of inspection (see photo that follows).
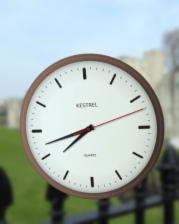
7:42:12
